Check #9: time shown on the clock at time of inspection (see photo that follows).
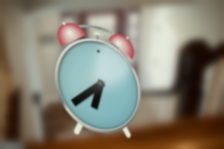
6:39
